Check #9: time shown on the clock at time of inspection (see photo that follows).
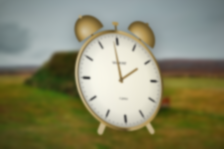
1:59
